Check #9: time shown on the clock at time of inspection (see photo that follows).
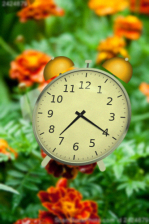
7:20
